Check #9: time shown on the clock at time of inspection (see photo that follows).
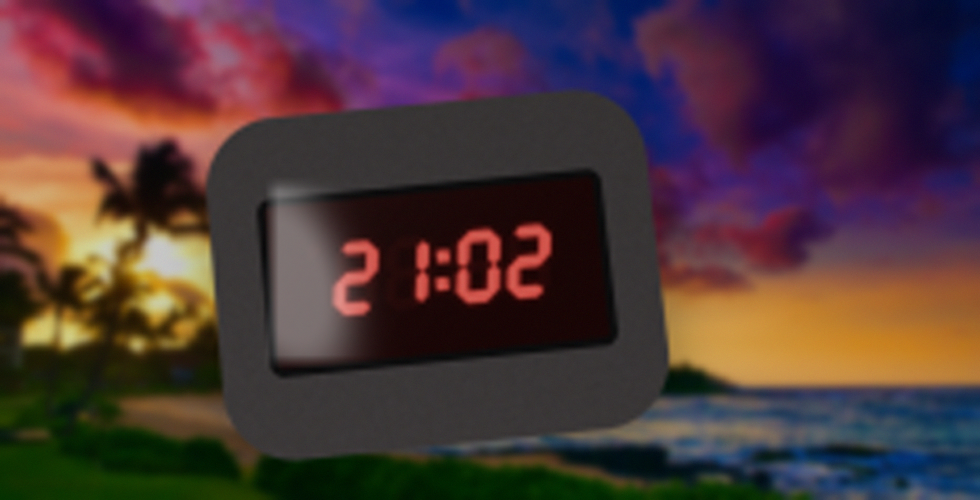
21:02
